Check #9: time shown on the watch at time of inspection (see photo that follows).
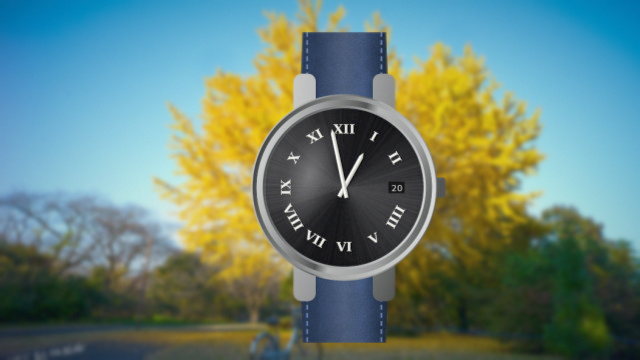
12:58
